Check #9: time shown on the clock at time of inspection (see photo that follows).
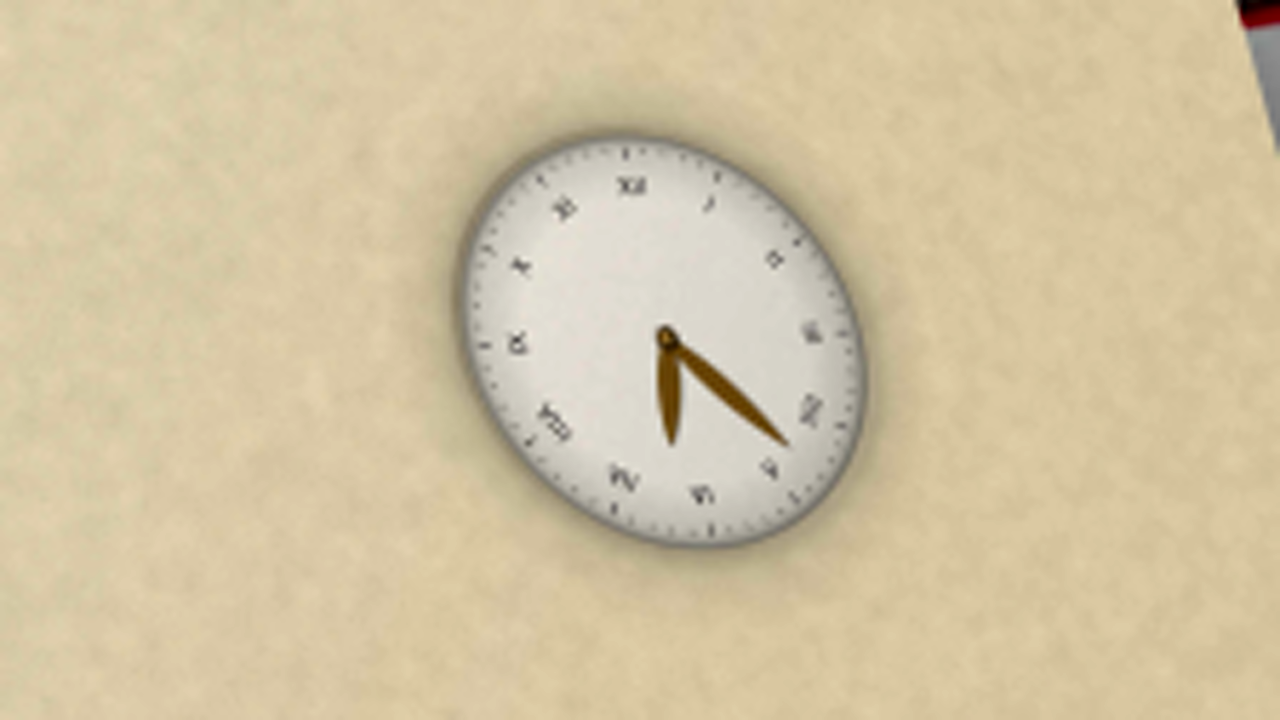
6:23
